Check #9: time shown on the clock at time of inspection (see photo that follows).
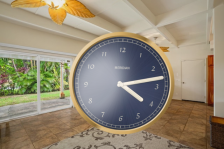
4:13
